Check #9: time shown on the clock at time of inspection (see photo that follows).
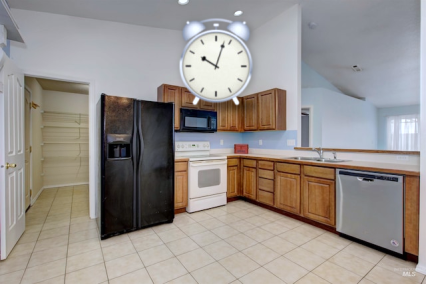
10:03
